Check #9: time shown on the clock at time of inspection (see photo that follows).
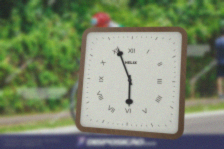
5:56
